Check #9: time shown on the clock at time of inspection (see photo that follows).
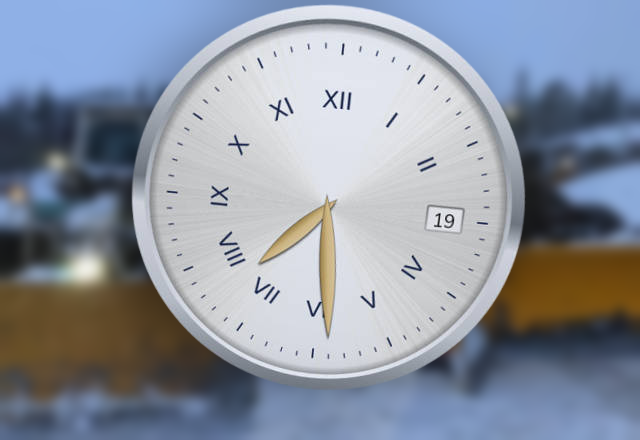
7:29
